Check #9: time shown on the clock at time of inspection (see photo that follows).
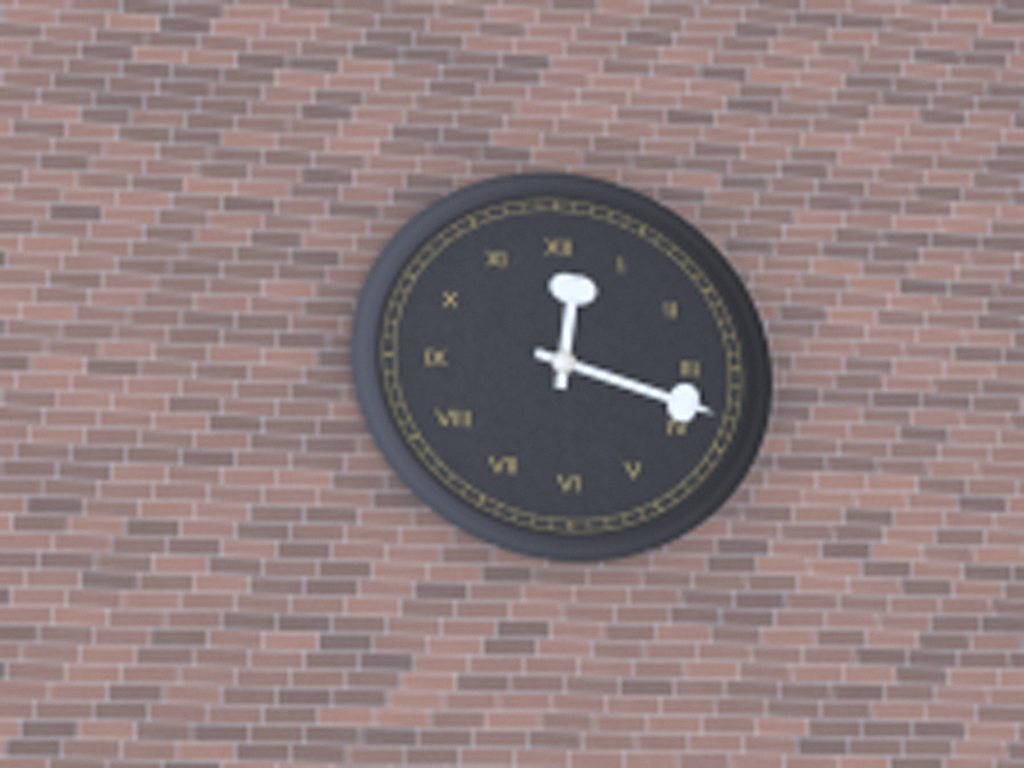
12:18
